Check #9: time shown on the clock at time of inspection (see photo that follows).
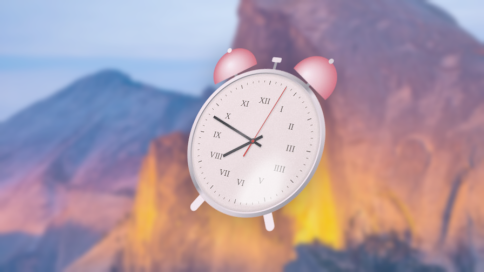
7:48:03
